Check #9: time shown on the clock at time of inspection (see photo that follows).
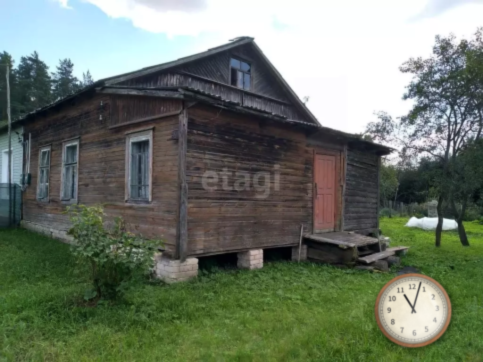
11:03
